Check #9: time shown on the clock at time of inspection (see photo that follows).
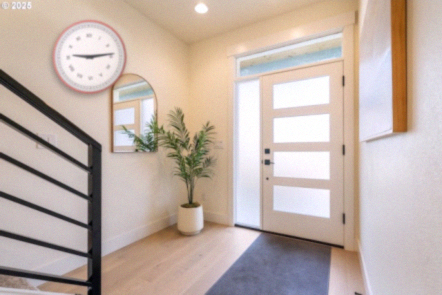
9:14
